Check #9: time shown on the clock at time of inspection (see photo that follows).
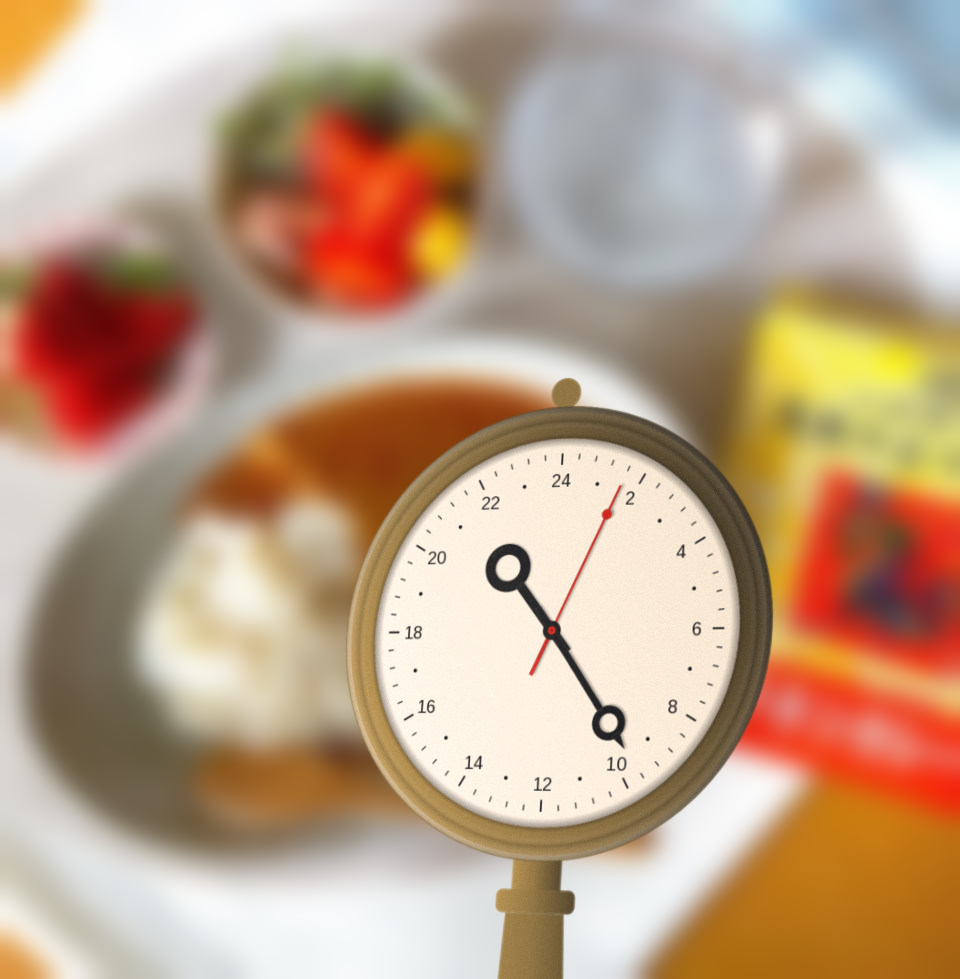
21:24:04
